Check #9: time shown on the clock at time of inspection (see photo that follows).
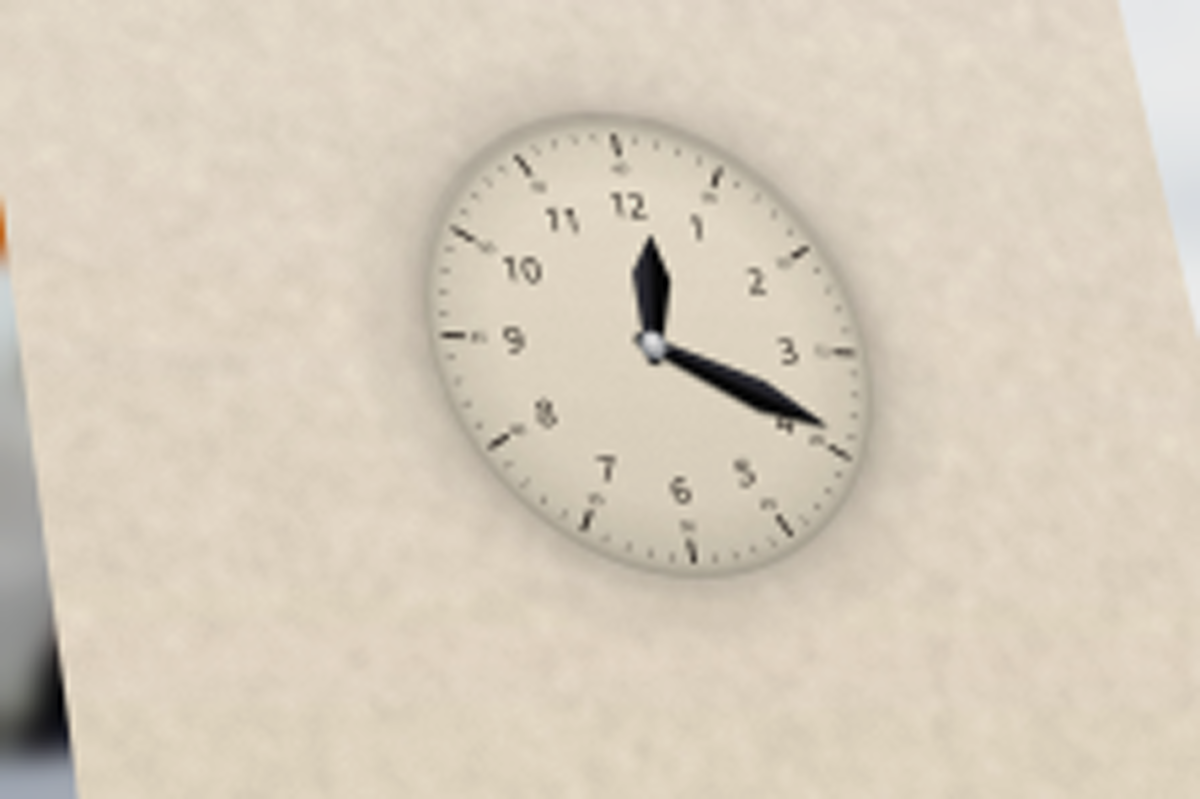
12:19
